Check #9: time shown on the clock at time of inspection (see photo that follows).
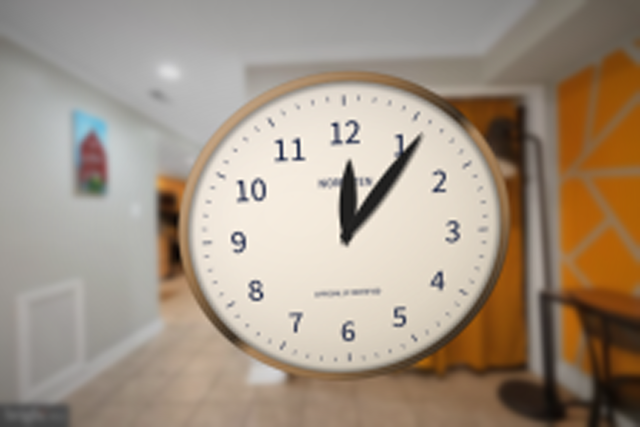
12:06
